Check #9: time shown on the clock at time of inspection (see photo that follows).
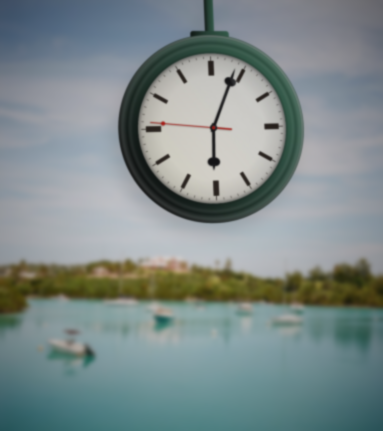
6:03:46
